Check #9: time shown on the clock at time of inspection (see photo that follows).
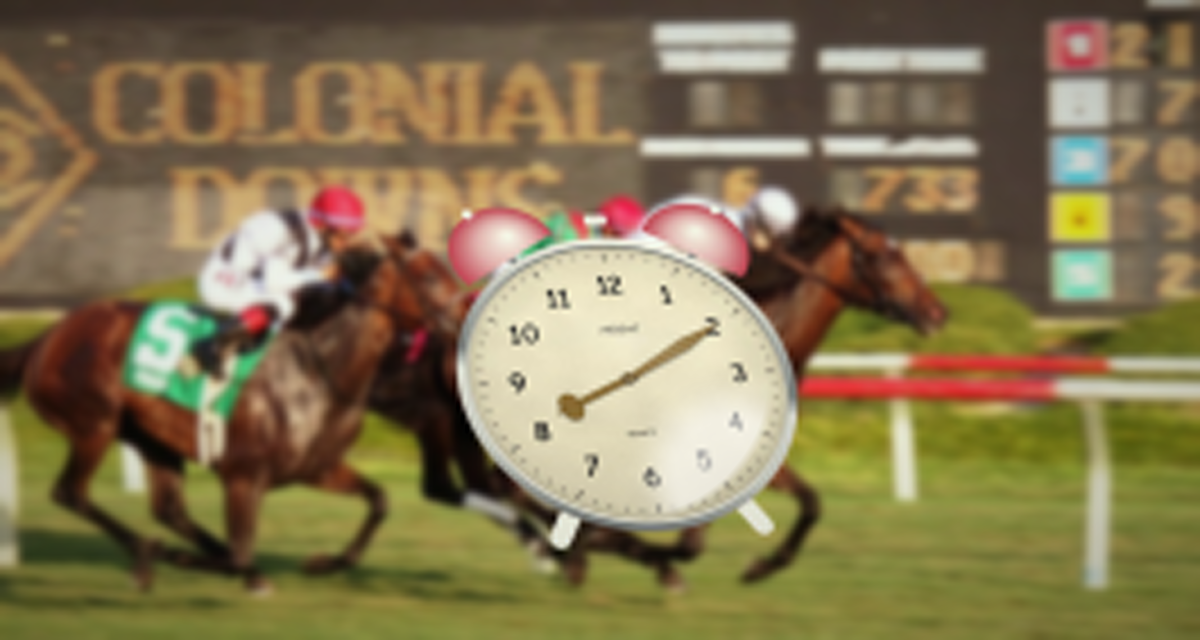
8:10
